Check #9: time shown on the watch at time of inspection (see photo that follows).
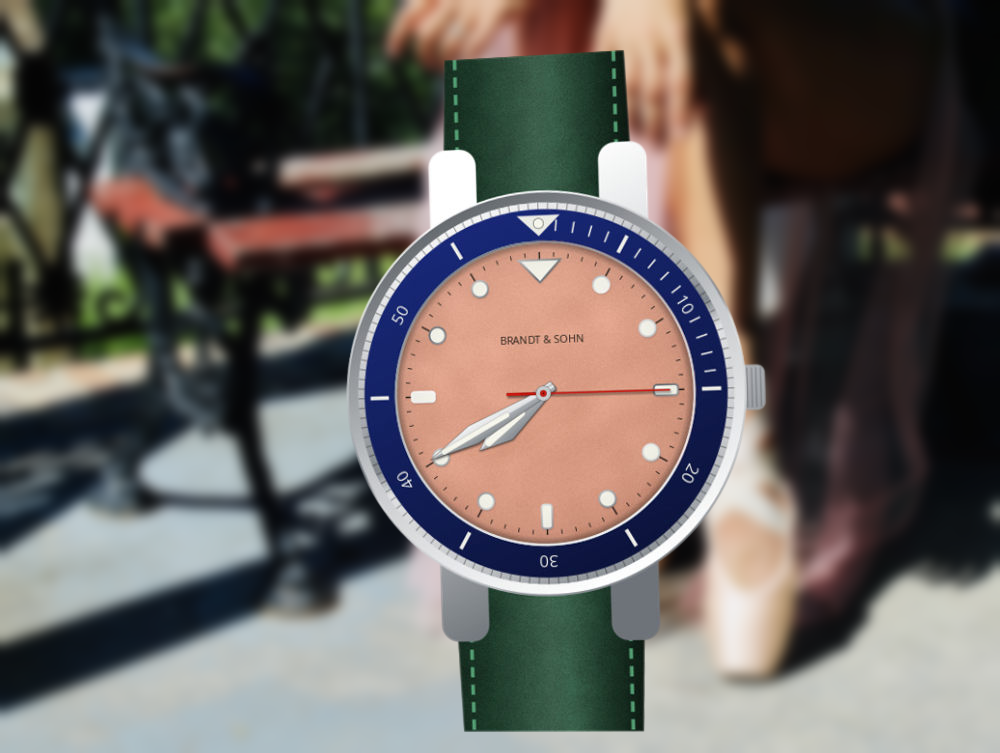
7:40:15
